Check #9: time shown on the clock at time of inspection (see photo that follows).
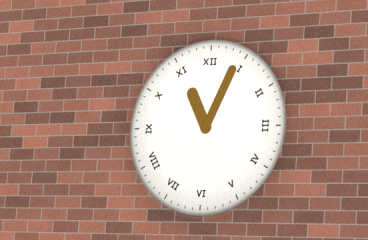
11:04
